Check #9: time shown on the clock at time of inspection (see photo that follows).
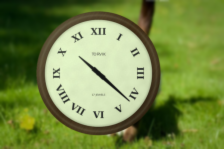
10:22
